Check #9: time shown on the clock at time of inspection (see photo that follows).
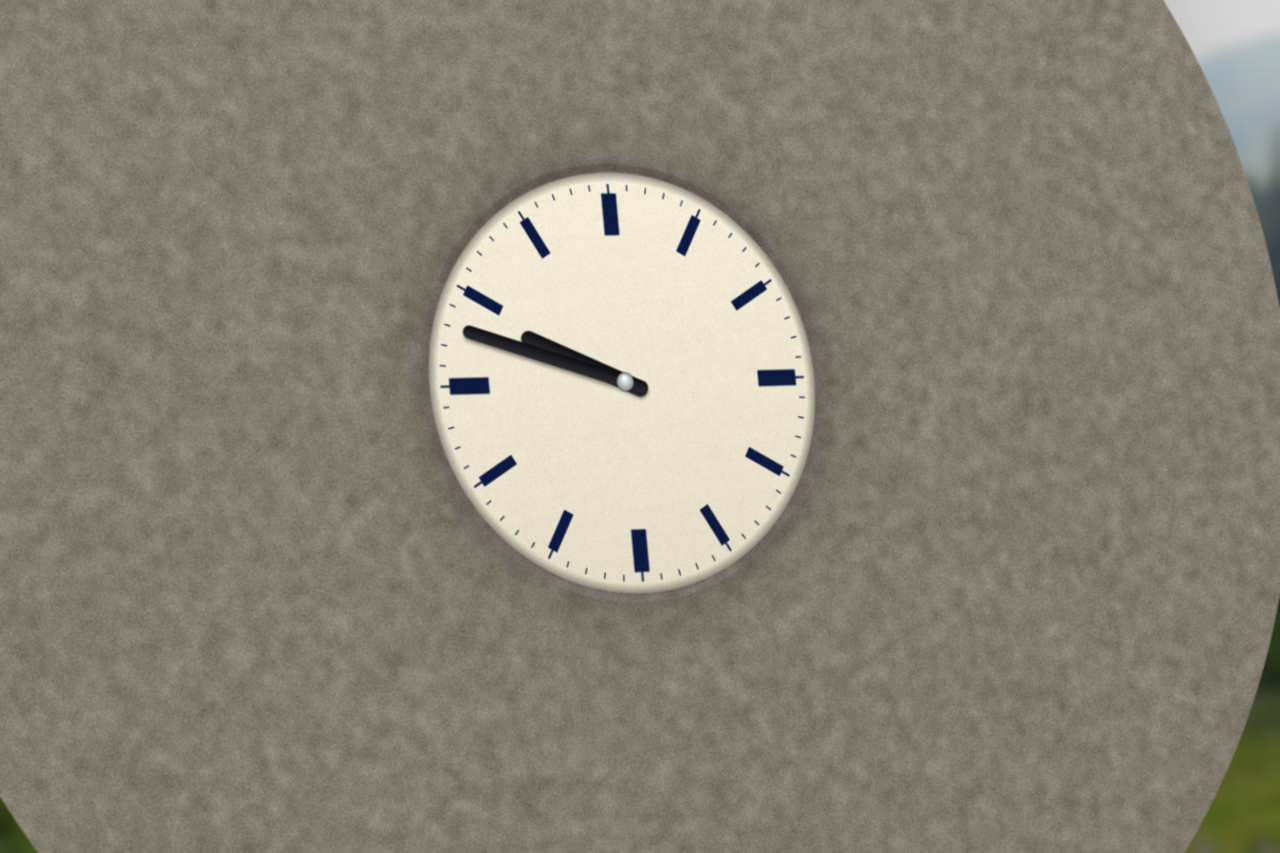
9:48
